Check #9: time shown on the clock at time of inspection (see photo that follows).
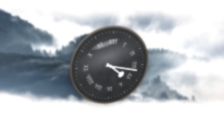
4:17
